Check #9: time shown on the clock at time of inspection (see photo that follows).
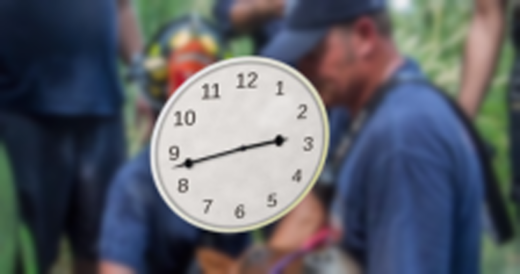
2:43
